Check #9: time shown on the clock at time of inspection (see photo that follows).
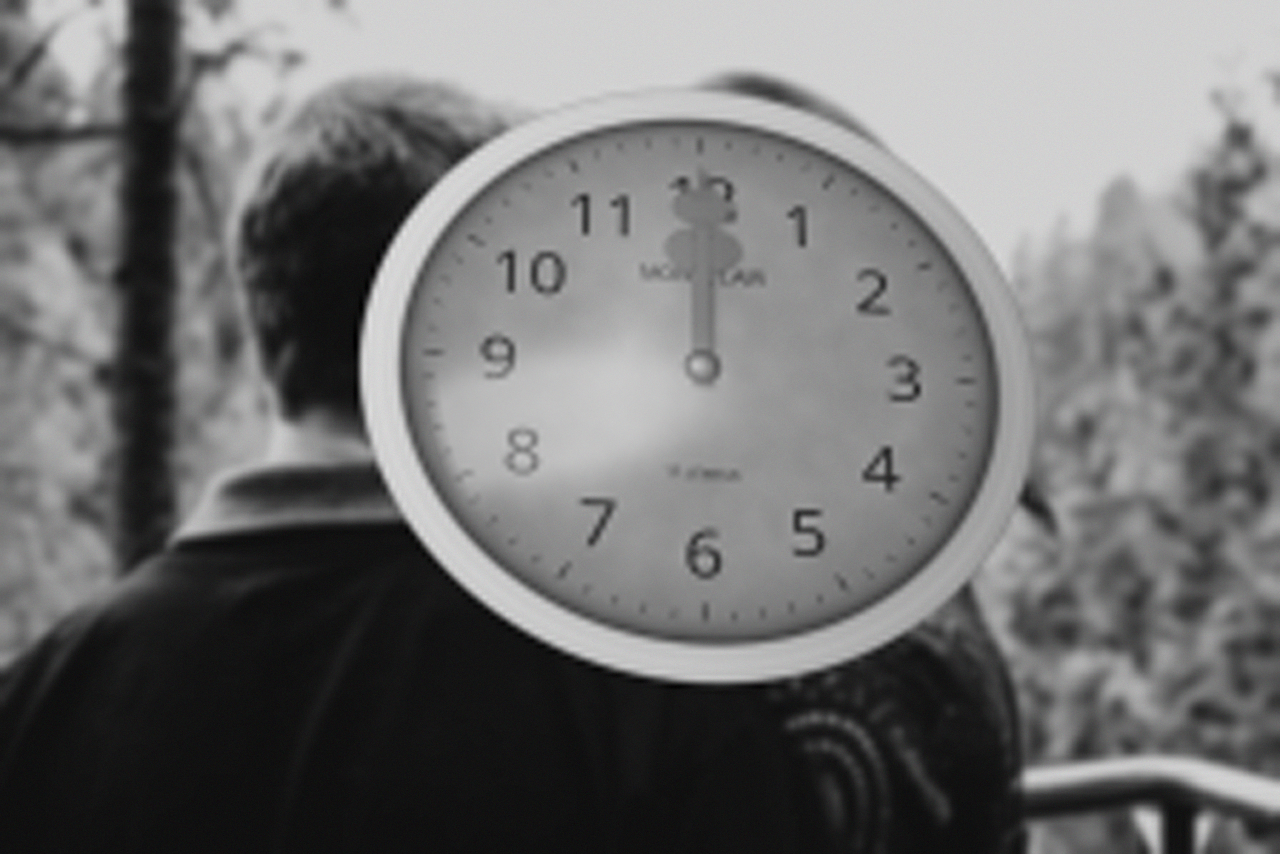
12:00
